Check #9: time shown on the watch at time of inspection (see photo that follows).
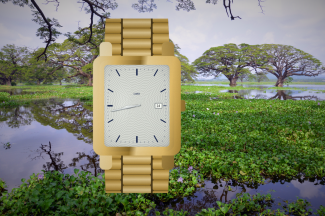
8:43
